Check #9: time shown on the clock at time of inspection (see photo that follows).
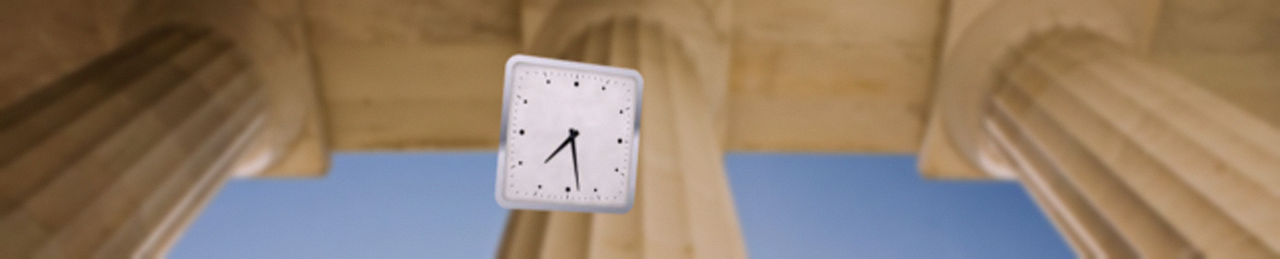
7:28
